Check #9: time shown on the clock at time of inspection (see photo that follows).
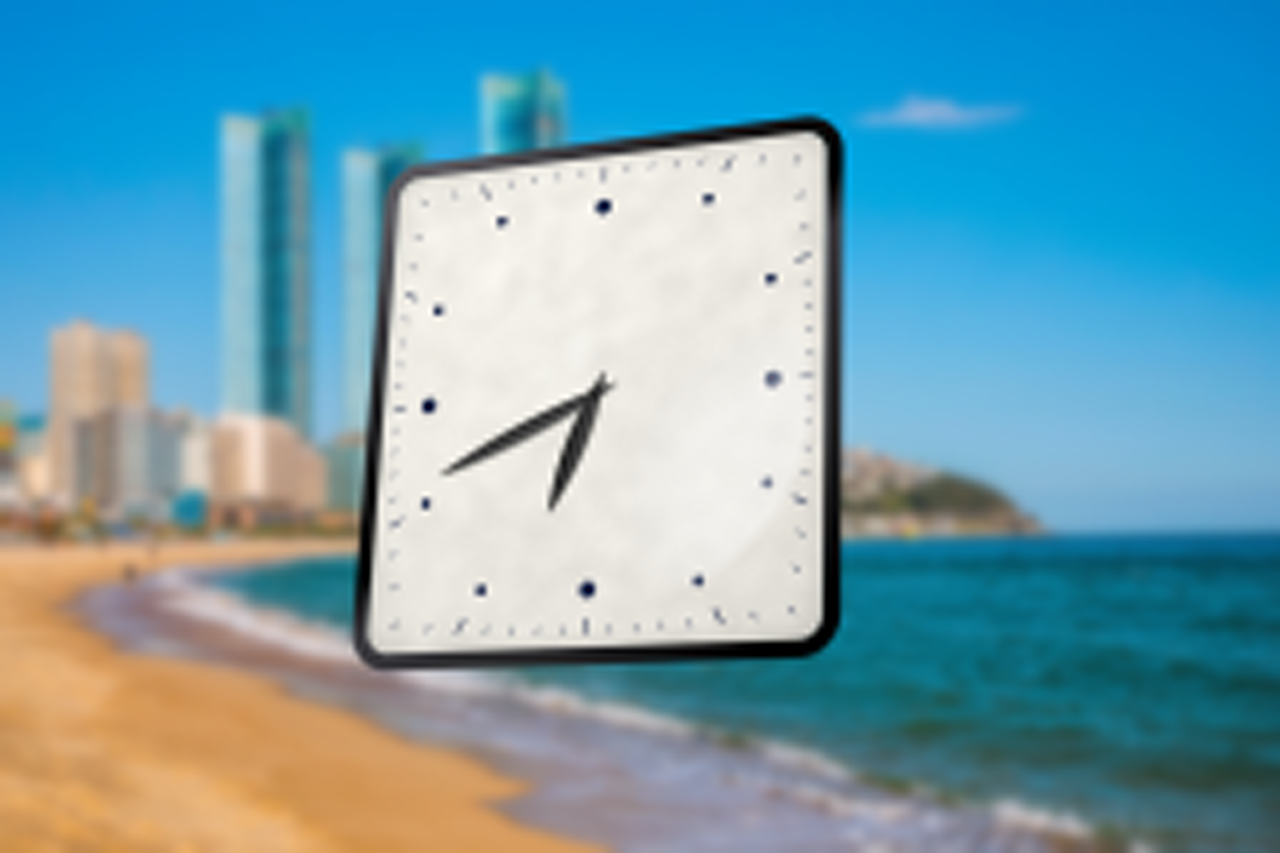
6:41
